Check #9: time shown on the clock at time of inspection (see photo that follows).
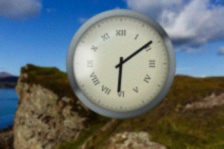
6:09
